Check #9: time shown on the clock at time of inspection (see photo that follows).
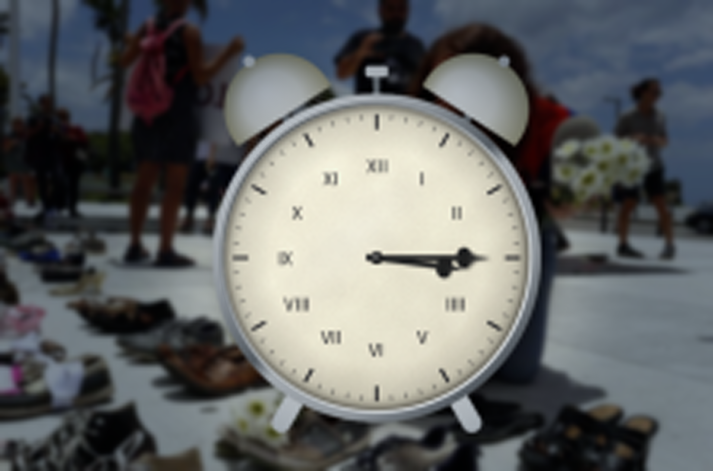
3:15
